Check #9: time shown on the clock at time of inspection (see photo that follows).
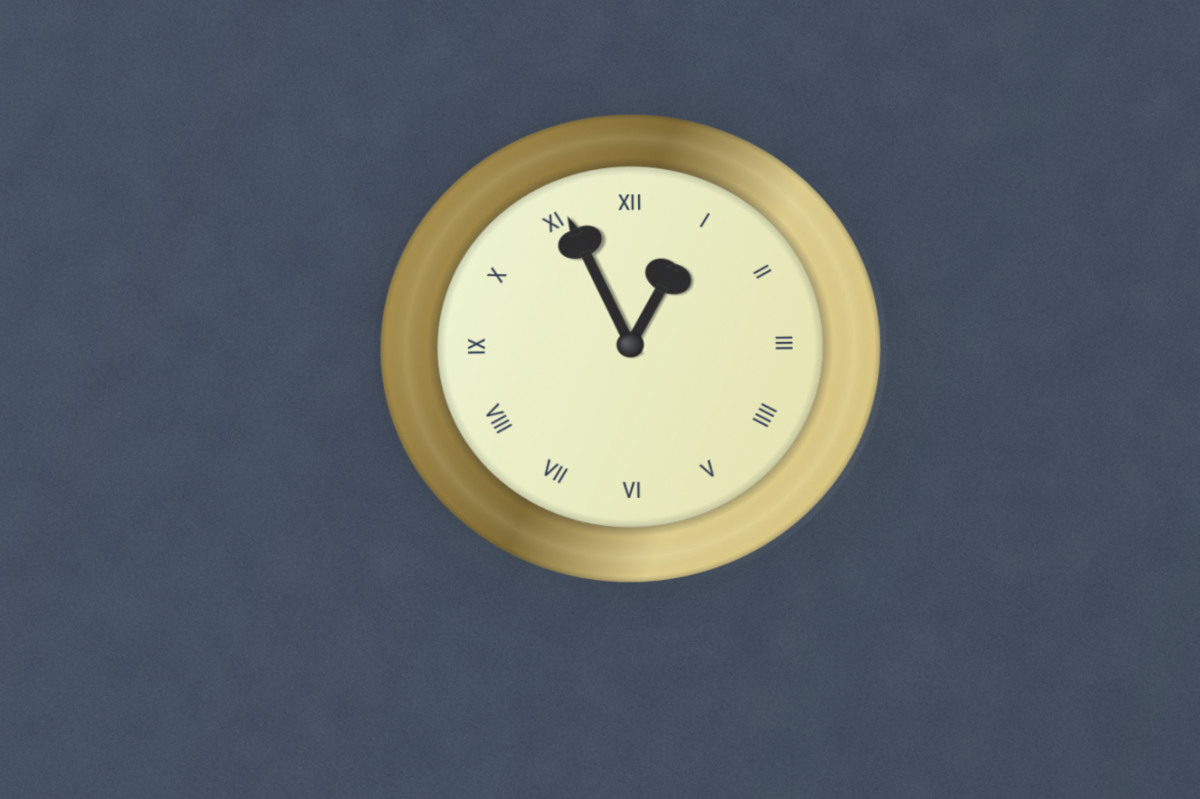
12:56
